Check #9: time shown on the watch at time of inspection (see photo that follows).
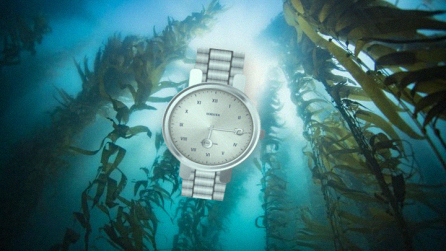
6:15
